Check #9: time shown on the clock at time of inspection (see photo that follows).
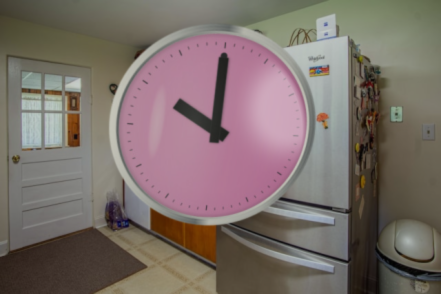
10:00
